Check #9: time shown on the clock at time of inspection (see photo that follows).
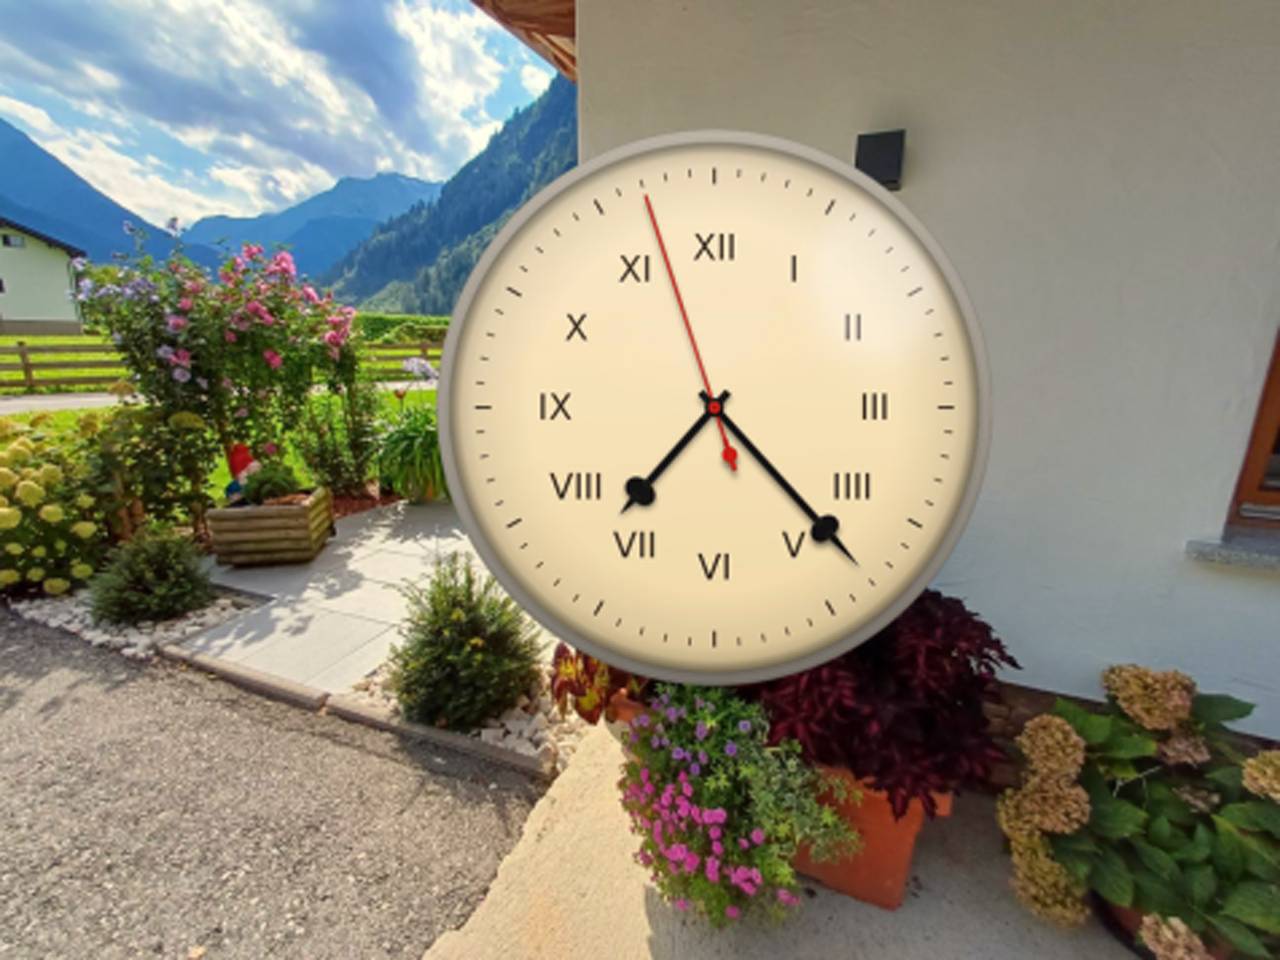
7:22:57
